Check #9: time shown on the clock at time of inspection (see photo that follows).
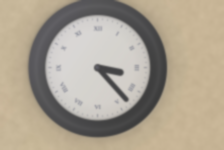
3:23
